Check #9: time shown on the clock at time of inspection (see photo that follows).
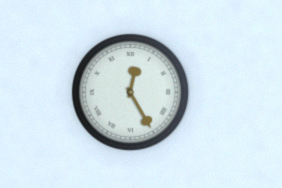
12:25
